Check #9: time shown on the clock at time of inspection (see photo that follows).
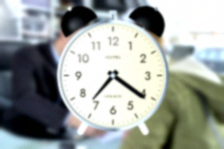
7:21
